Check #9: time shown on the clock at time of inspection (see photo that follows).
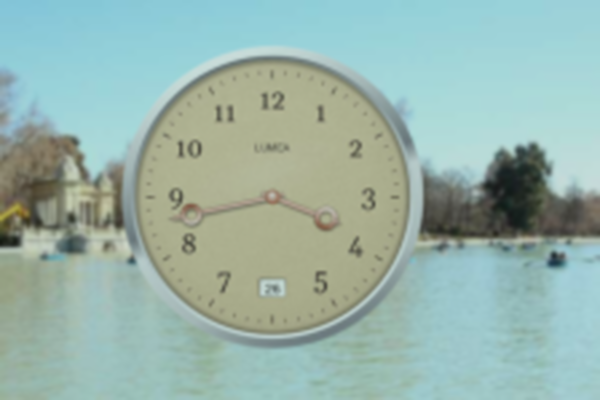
3:43
